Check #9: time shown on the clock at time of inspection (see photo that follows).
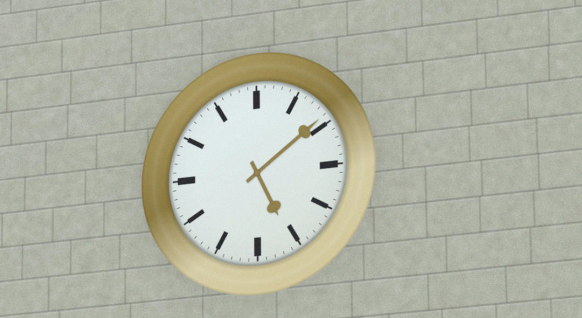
5:09
